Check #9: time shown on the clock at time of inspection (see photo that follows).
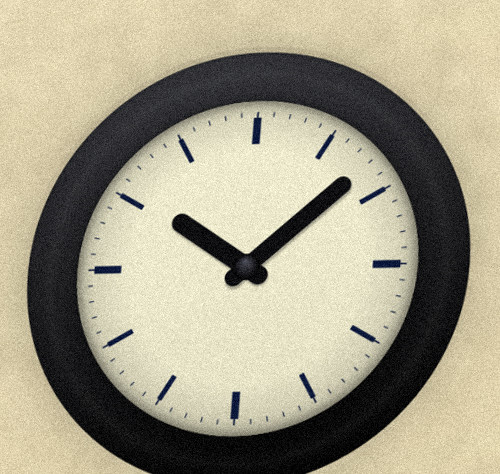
10:08
